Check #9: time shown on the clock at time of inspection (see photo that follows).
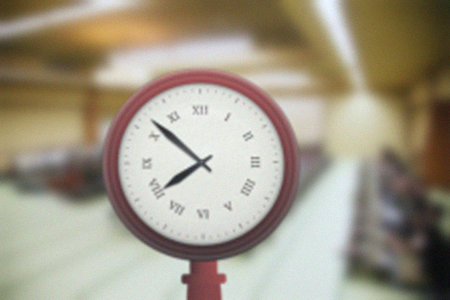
7:52
